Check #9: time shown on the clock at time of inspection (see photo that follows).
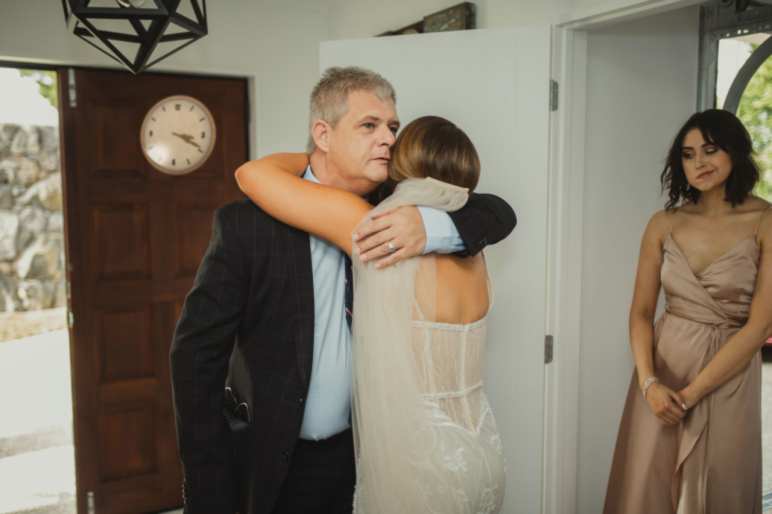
3:19
